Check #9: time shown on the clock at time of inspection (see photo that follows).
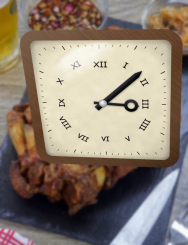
3:08
